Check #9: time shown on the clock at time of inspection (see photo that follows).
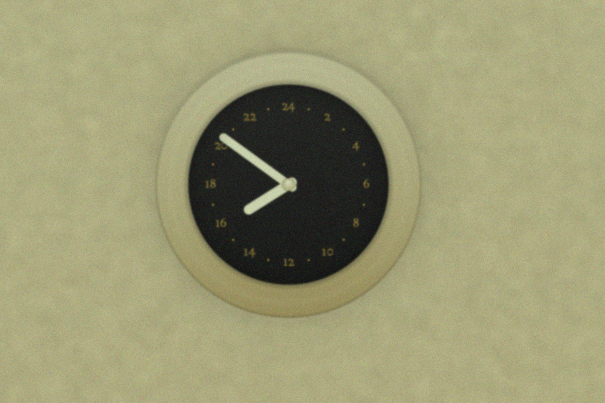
15:51
